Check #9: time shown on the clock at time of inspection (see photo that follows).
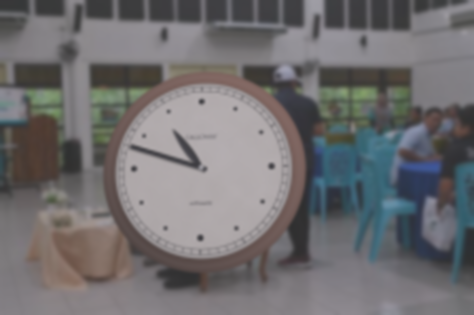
10:48
